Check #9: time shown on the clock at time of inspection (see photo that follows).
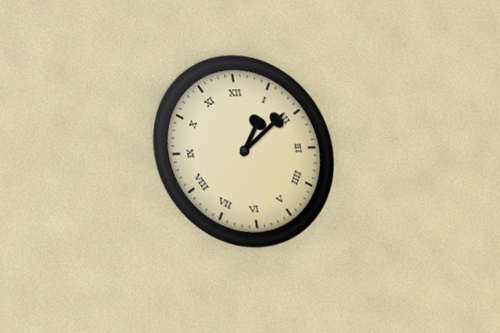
1:09
